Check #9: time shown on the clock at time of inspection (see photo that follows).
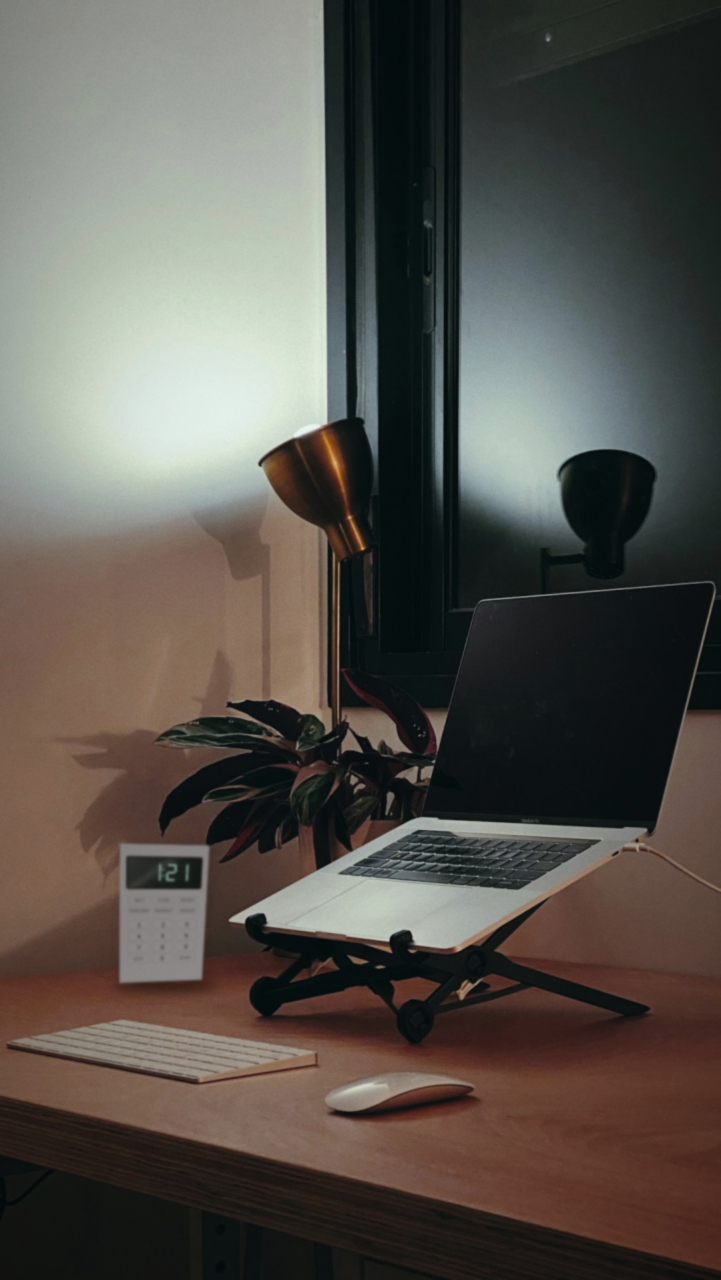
1:21
